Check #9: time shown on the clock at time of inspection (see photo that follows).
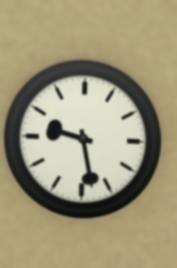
9:28
